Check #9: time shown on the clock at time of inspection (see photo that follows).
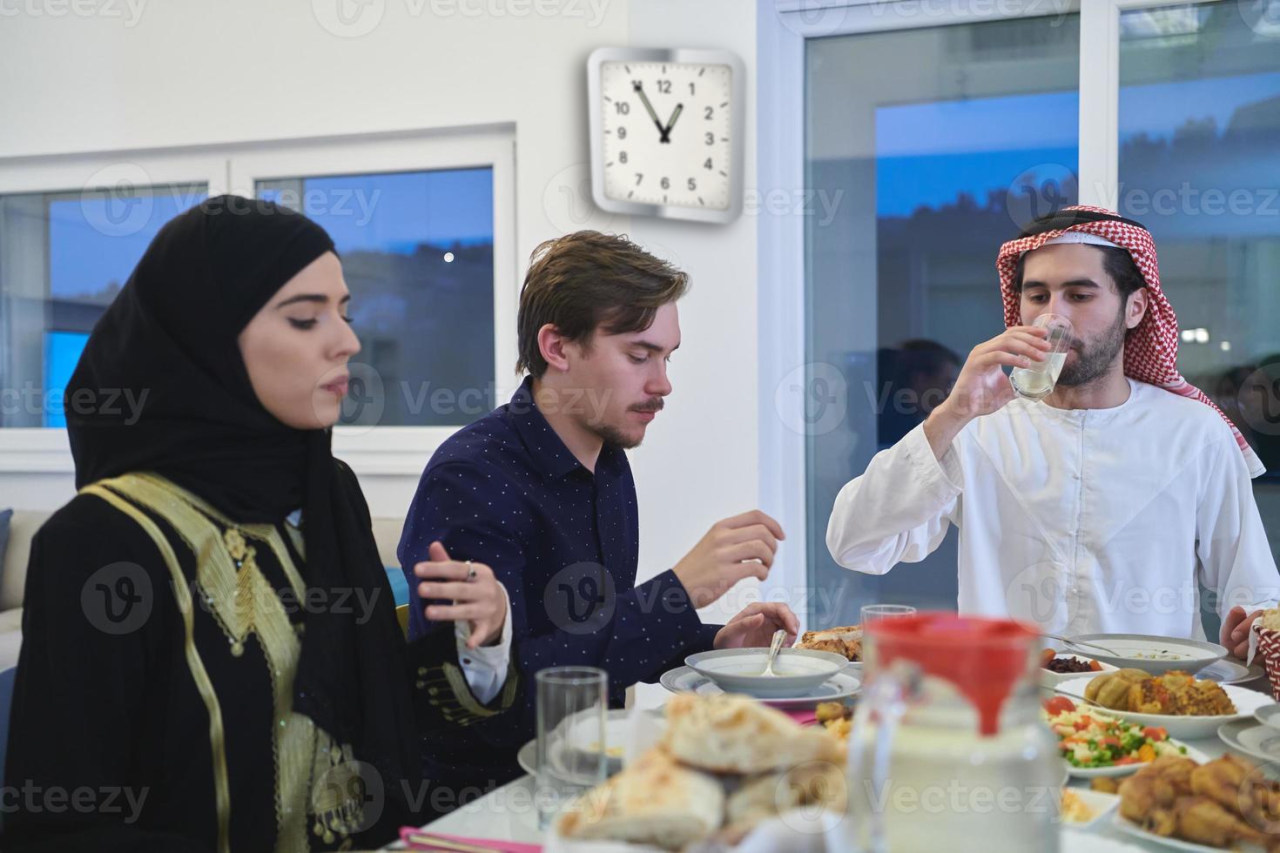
12:55
